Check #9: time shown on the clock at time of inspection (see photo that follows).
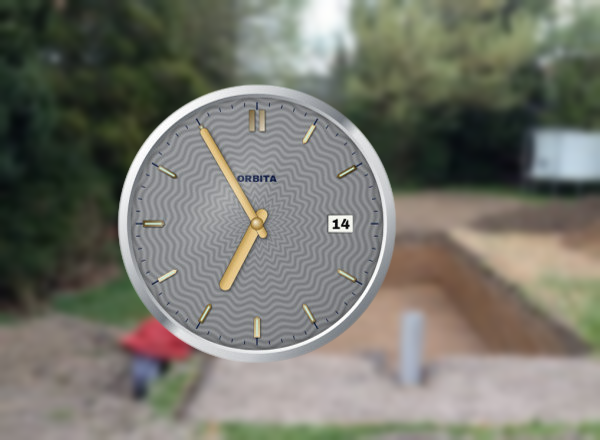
6:55
